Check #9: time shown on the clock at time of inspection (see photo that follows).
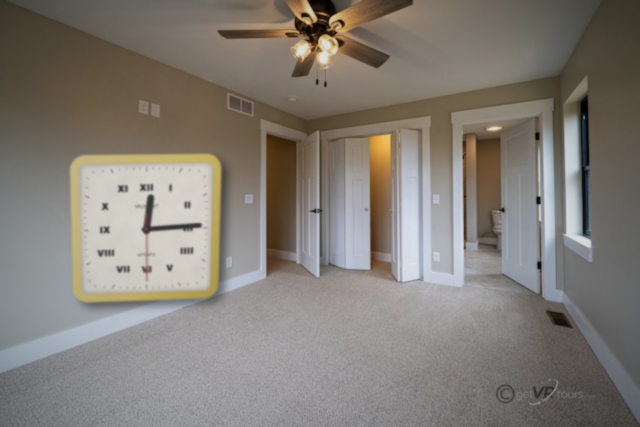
12:14:30
